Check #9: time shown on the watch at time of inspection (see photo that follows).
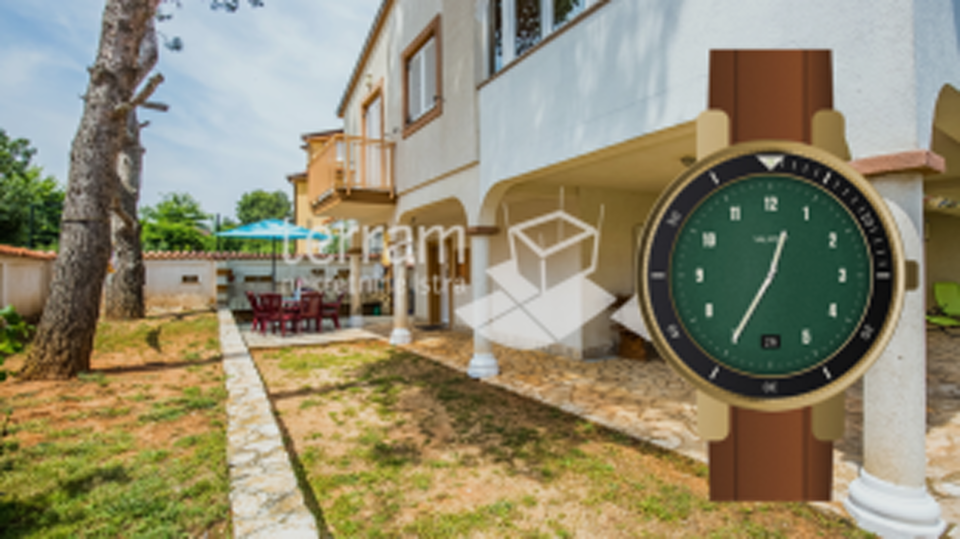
12:35
